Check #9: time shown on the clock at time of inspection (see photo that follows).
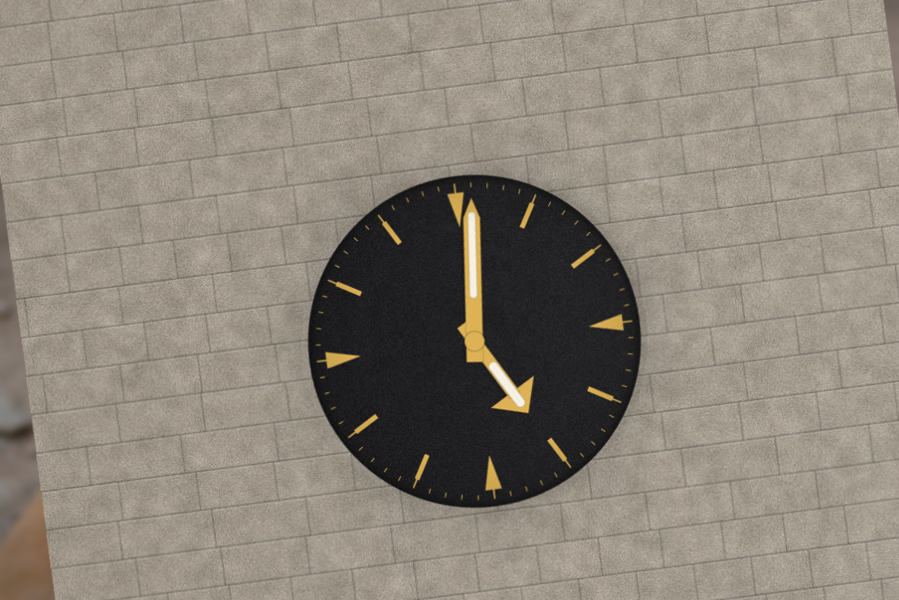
5:01
